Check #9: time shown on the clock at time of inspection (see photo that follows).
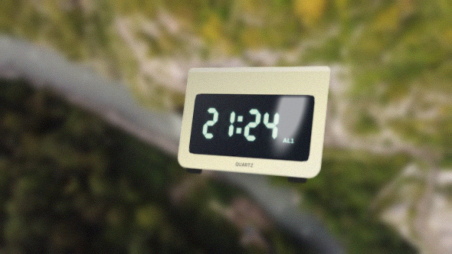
21:24
